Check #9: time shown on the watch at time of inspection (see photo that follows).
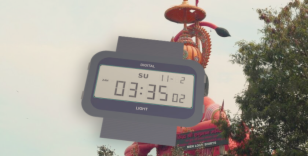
3:35:02
